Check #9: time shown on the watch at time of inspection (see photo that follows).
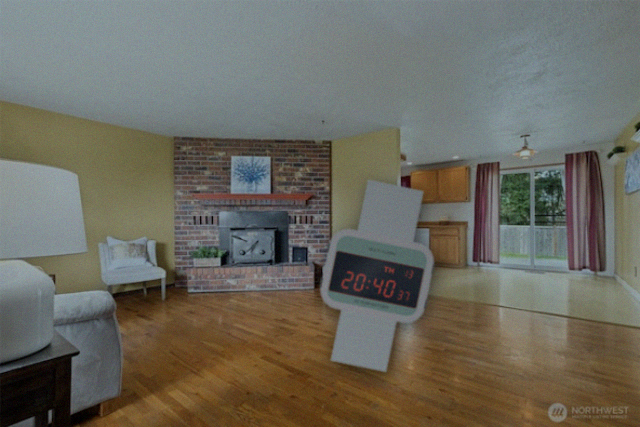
20:40
